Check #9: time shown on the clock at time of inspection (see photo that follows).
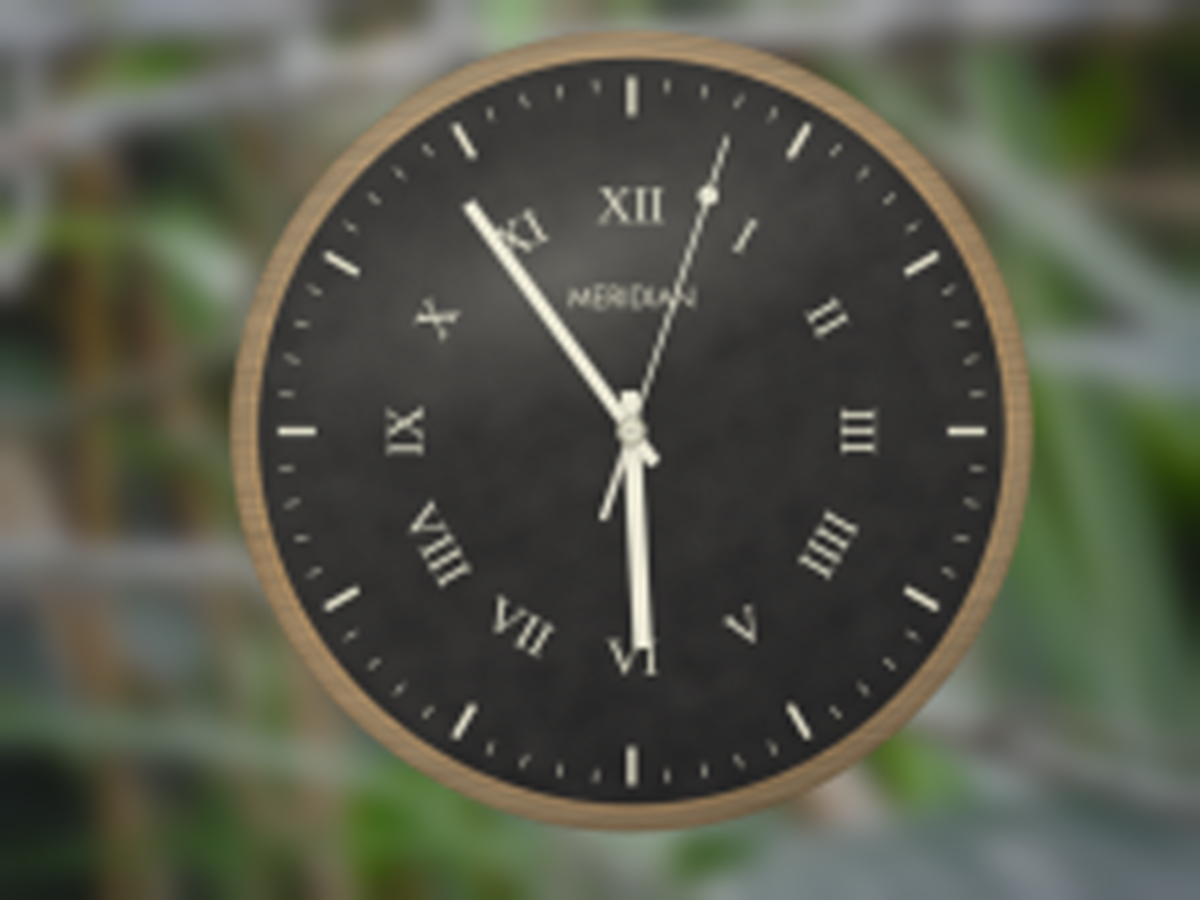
5:54:03
